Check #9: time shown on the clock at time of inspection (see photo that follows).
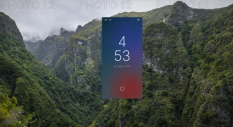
4:53
